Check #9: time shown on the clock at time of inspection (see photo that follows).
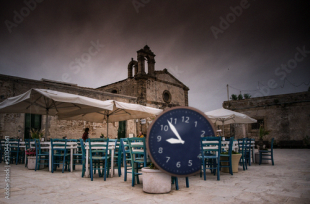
8:53
